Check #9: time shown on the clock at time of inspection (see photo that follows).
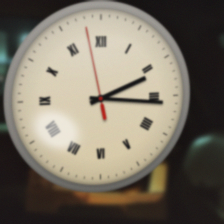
2:15:58
